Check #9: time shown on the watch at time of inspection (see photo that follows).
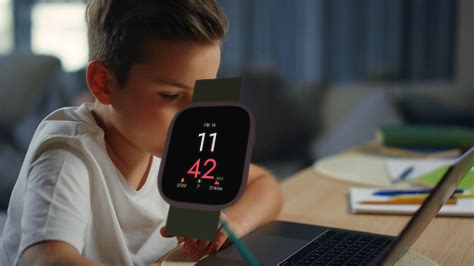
11:42
